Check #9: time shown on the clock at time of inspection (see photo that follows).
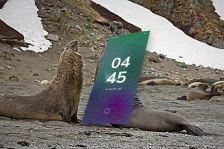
4:45
